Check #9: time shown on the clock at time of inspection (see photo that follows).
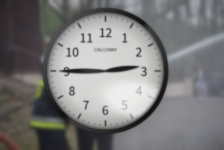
2:45
